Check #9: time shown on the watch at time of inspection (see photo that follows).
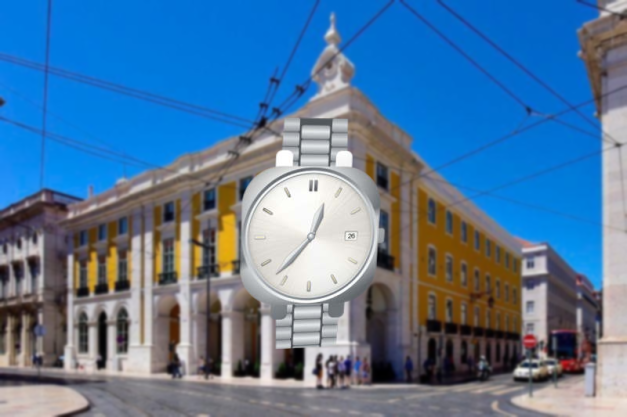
12:37
